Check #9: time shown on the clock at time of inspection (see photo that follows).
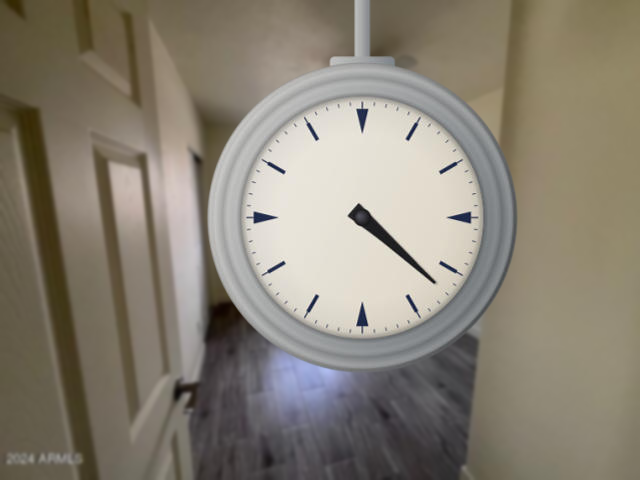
4:22
